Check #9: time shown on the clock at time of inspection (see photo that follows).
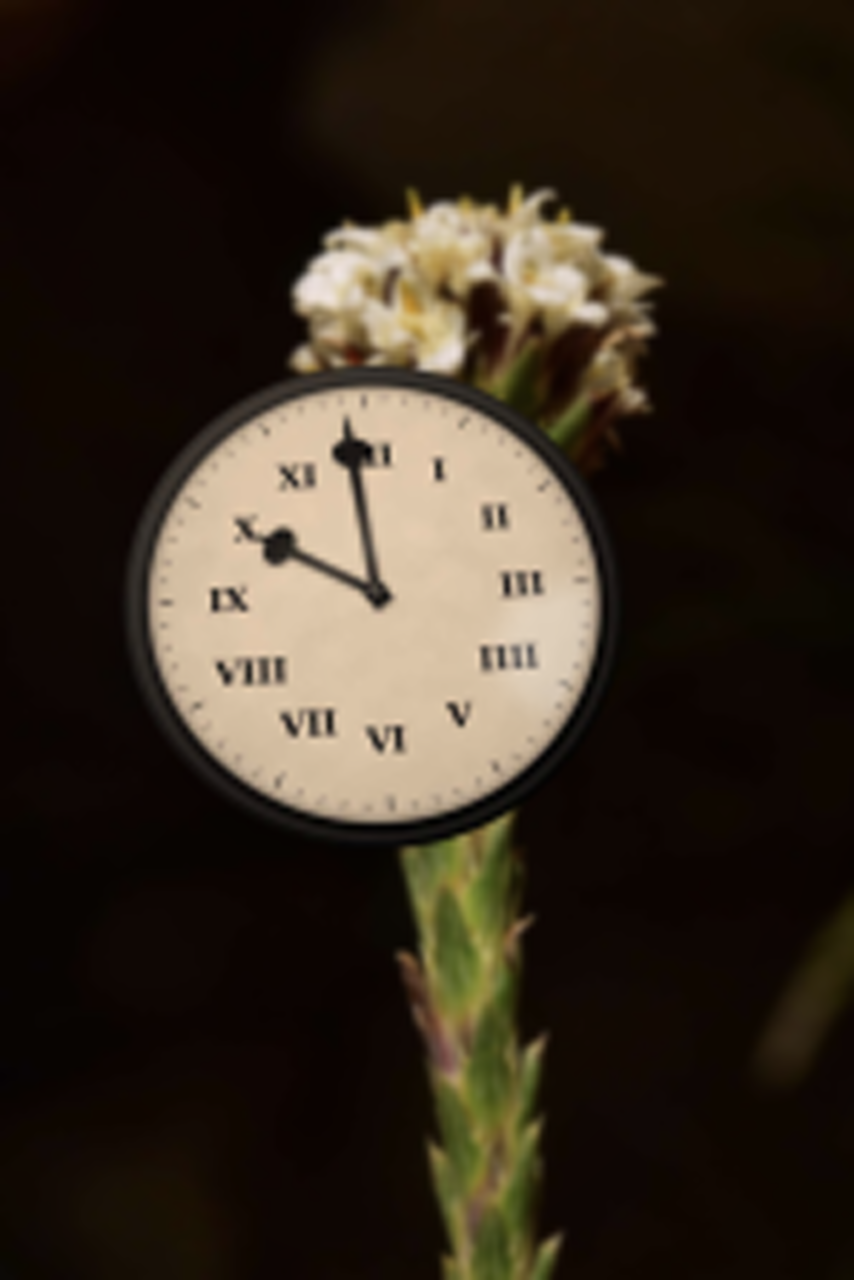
9:59
